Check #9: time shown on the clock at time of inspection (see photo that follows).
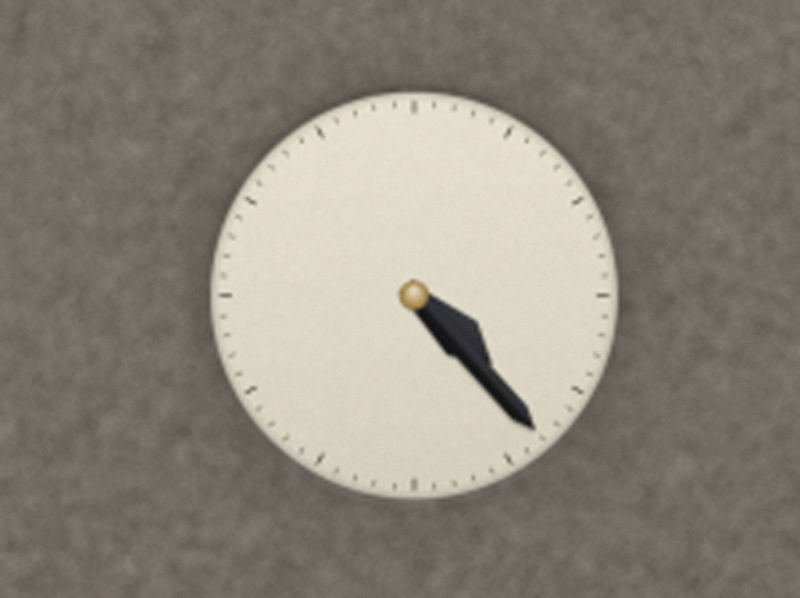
4:23
